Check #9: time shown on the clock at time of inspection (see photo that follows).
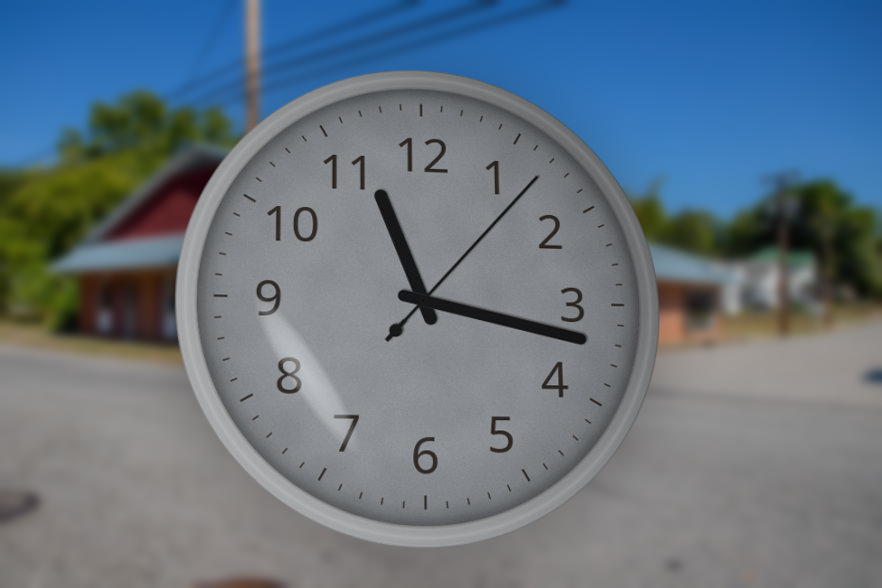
11:17:07
